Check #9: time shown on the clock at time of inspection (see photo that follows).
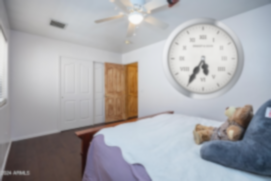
5:35
